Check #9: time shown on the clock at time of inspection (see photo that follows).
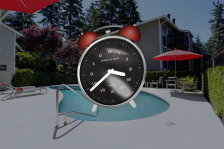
3:39
